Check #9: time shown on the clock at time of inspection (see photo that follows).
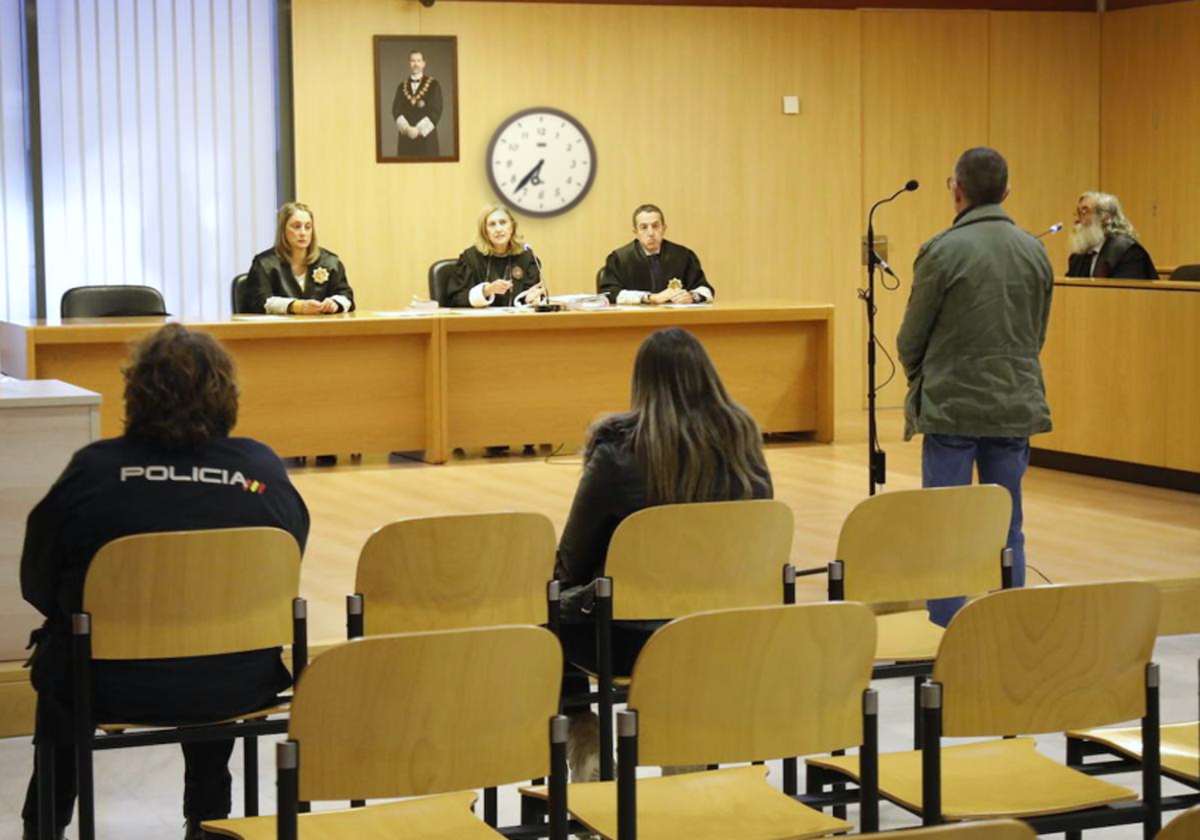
6:37
